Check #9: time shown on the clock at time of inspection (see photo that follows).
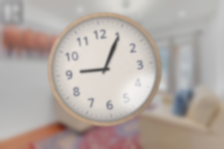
9:05
